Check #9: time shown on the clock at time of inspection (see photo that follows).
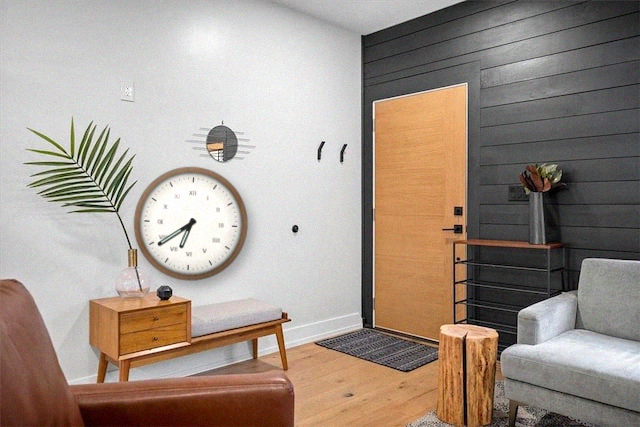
6:39
